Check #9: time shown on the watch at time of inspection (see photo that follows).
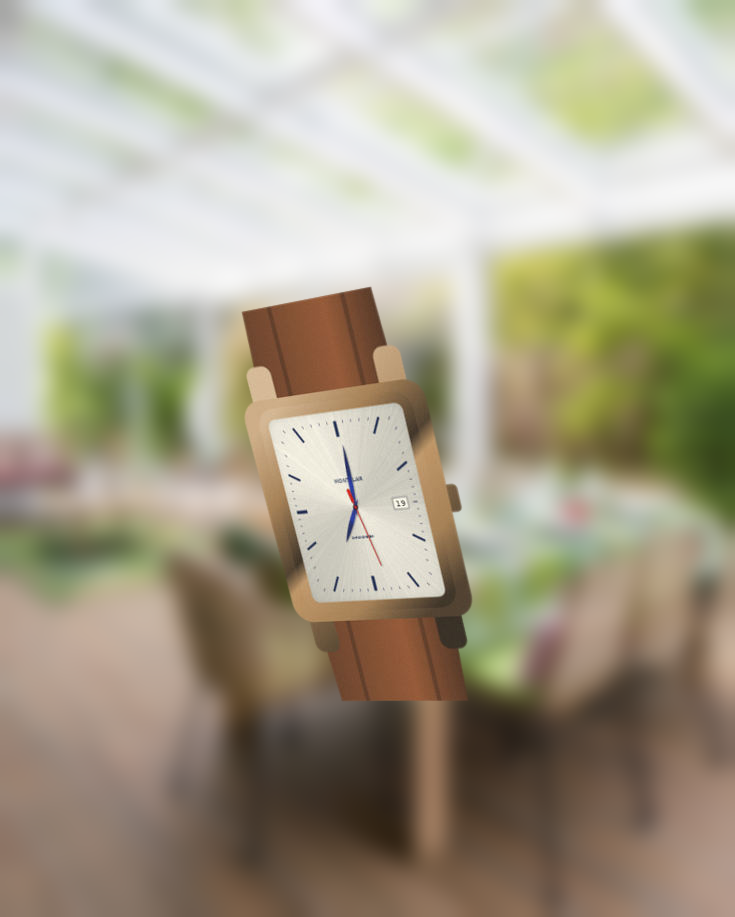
7:00:28
